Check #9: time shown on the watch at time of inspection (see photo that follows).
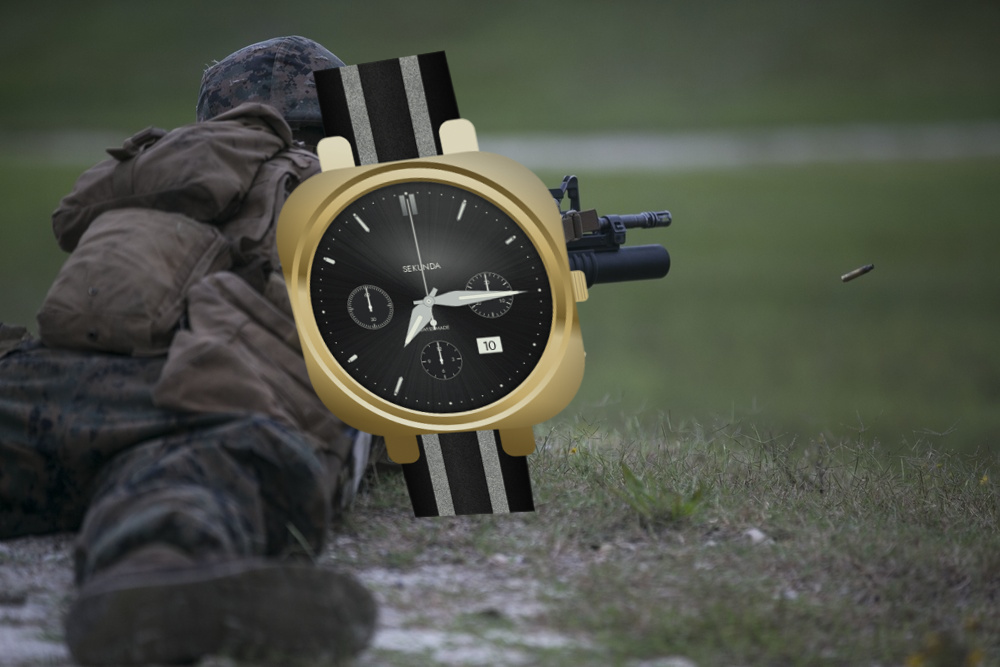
7:15
